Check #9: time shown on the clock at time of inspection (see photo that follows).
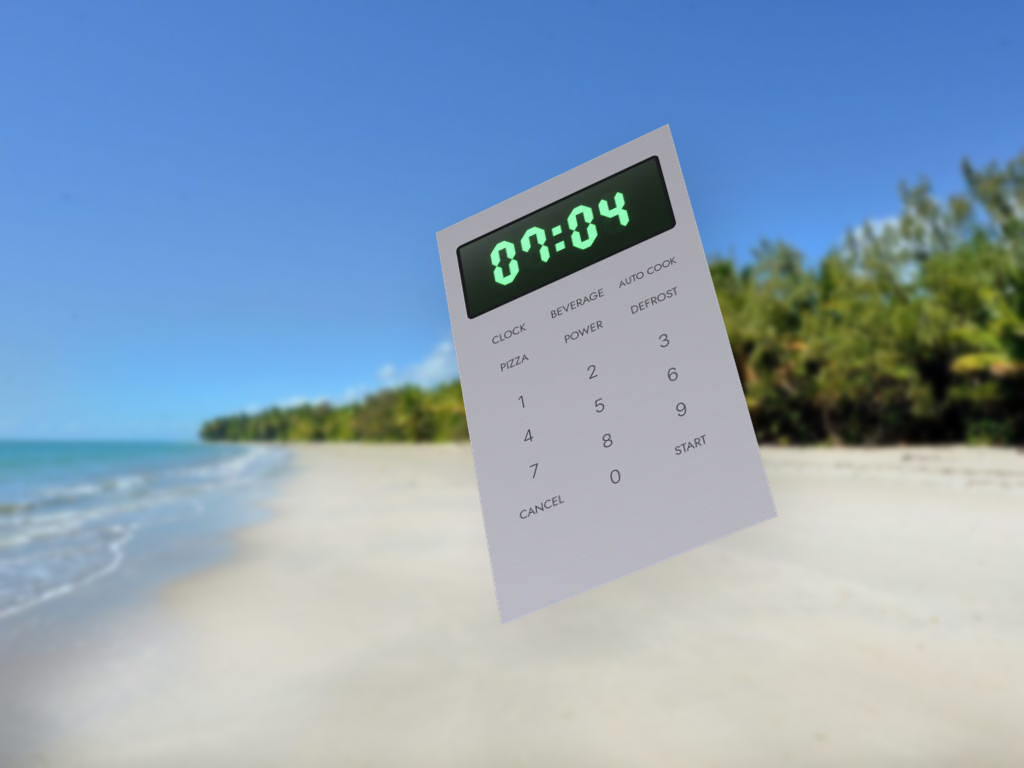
7:04
